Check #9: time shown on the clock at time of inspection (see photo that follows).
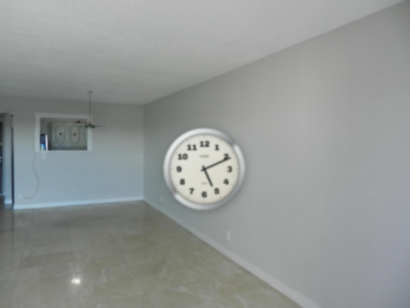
5:11
